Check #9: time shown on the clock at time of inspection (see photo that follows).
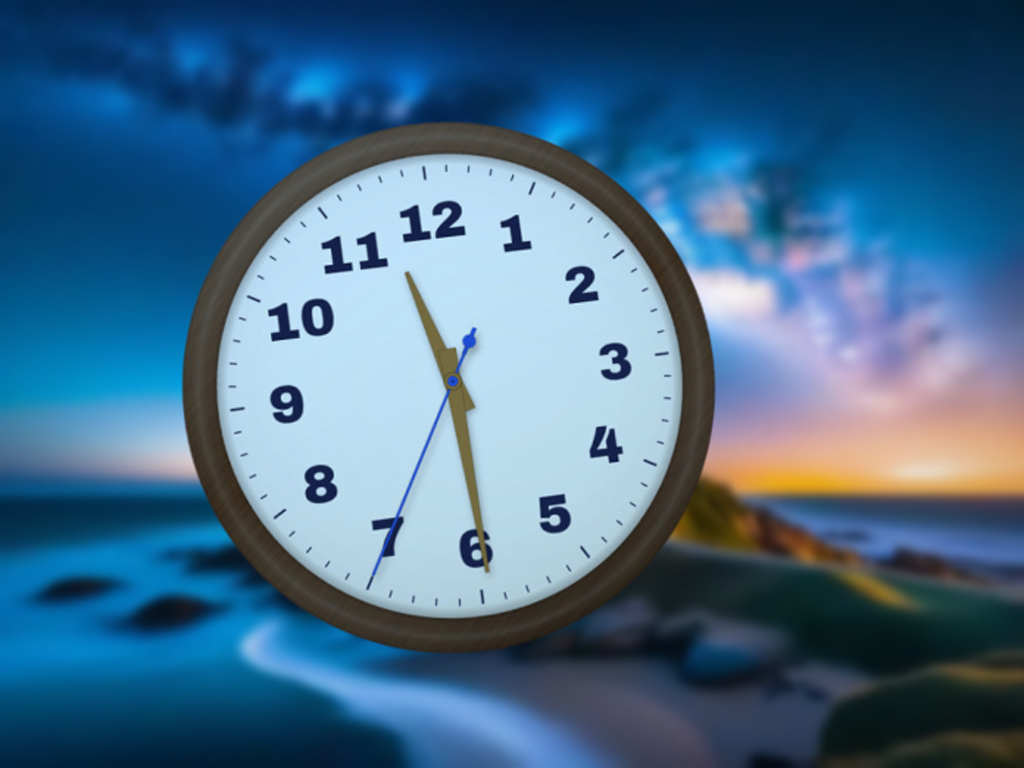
11:29:35
